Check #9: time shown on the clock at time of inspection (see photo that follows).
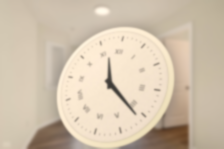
11:21
